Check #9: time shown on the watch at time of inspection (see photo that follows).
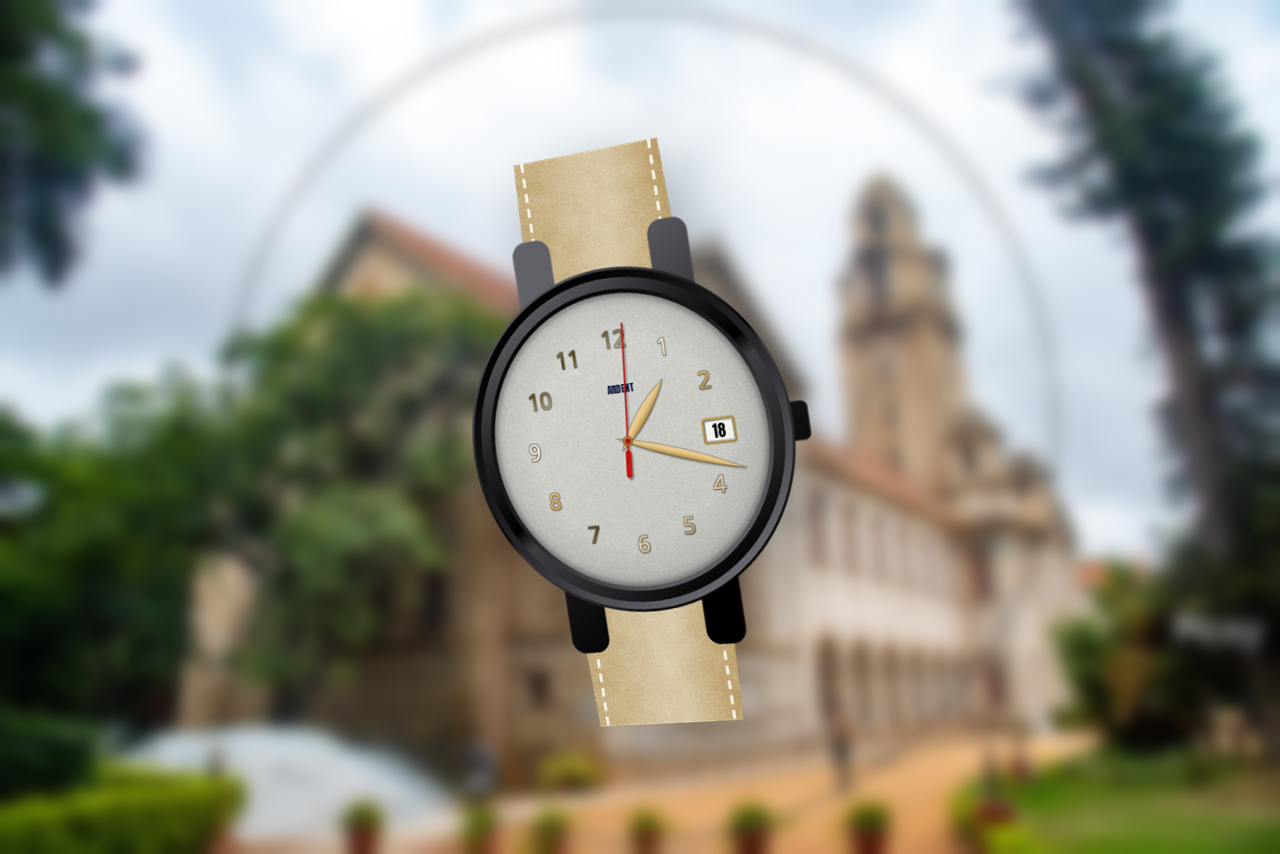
1:18:01
